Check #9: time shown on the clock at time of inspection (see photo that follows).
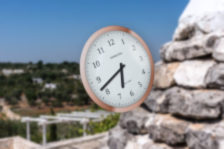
6:42
